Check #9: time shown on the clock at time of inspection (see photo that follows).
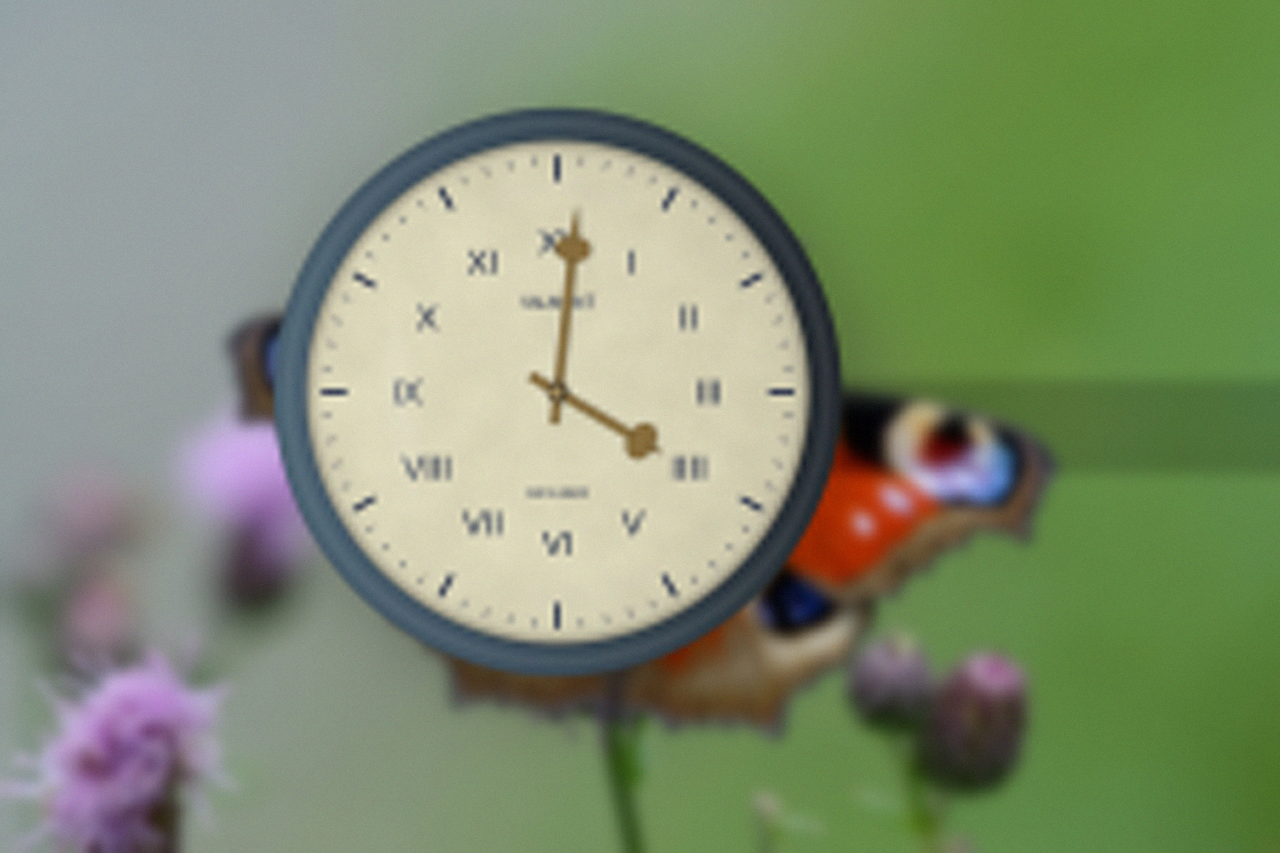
4:01
